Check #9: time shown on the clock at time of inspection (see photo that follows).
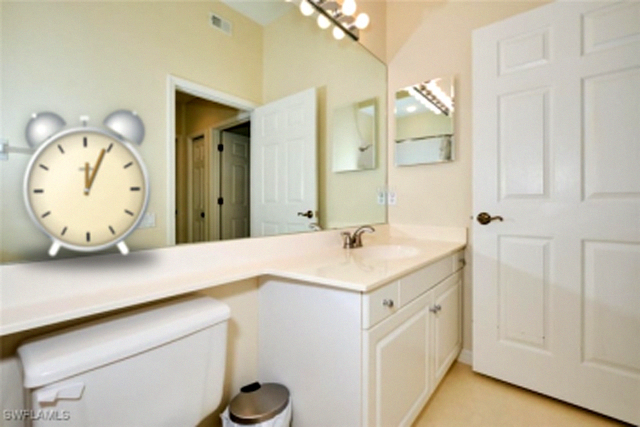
12:04
